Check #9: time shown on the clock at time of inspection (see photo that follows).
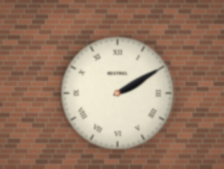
2:10
